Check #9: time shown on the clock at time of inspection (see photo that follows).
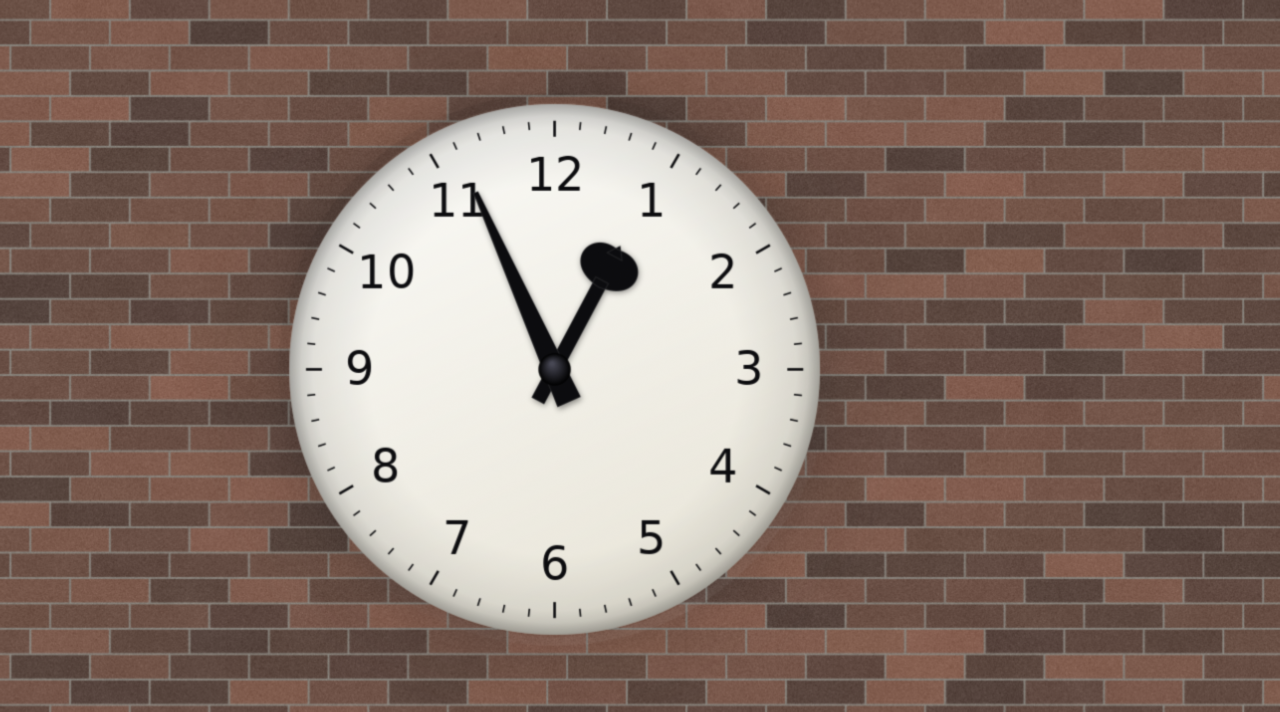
12:56
